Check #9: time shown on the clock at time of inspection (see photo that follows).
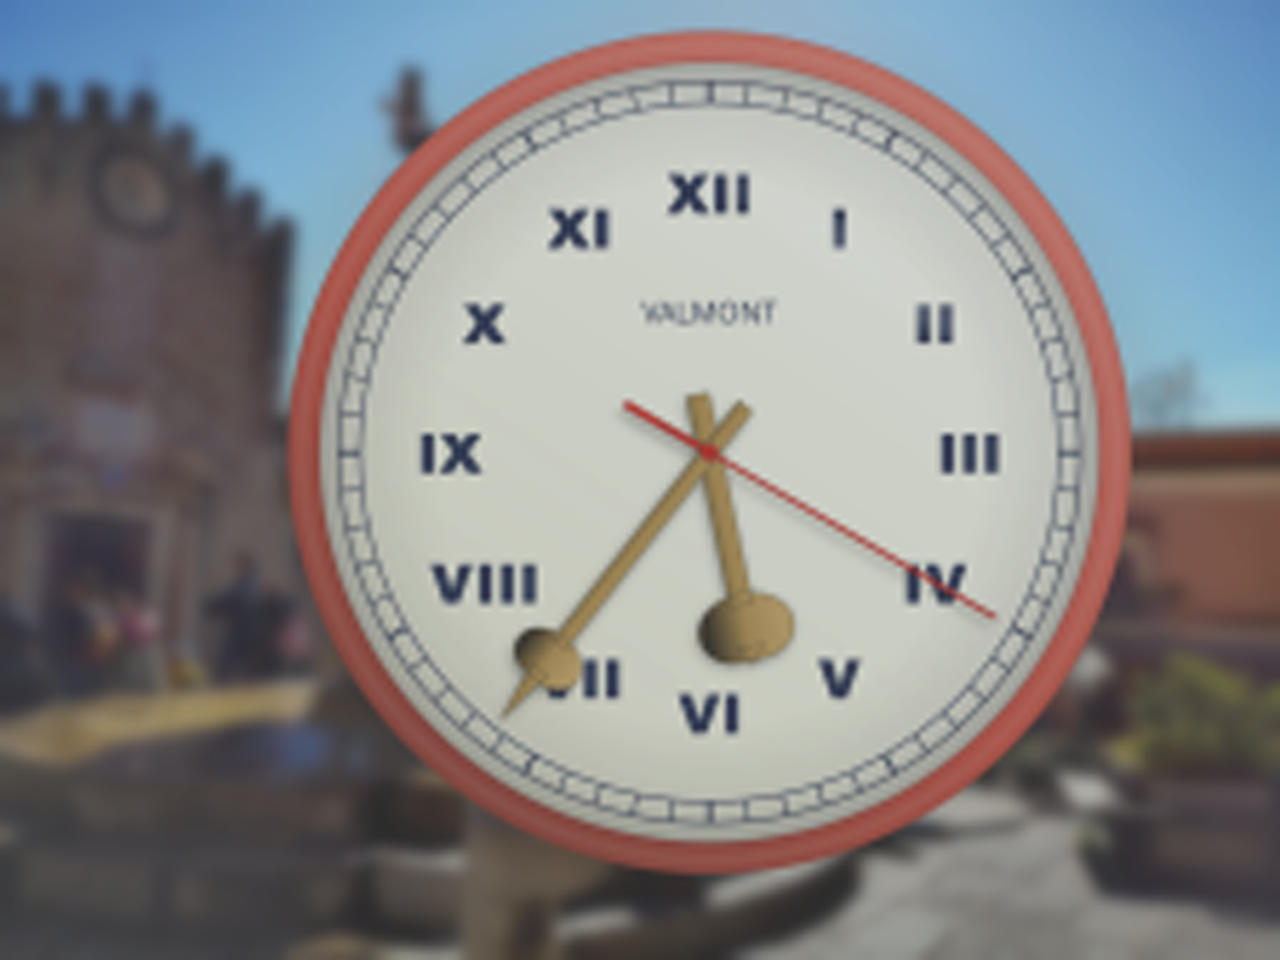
5:36:20
